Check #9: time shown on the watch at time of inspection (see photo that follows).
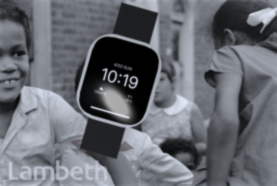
10:19
